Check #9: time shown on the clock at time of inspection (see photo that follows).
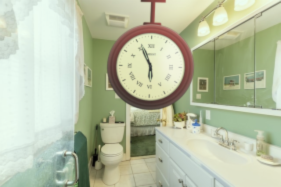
5:56
